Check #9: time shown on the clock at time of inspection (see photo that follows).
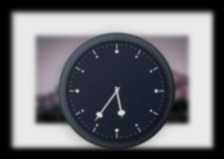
5:36
